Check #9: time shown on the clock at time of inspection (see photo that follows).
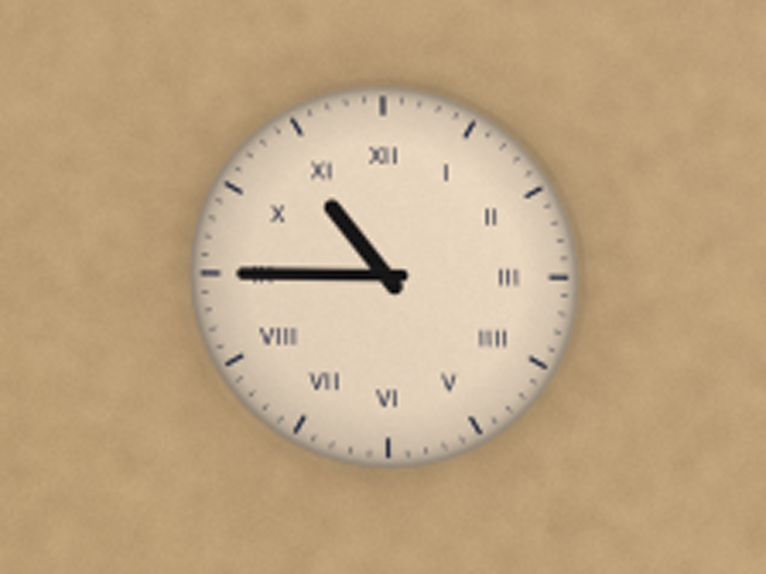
10:45
